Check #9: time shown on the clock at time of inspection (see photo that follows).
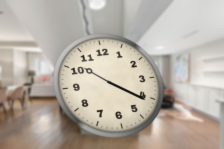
10:21
